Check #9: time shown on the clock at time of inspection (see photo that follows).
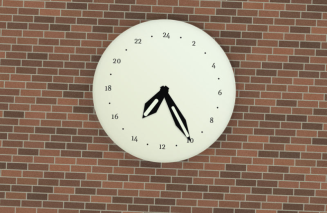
14:25
